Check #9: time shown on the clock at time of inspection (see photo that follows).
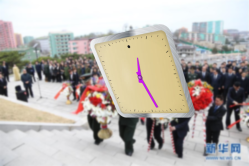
12:28
